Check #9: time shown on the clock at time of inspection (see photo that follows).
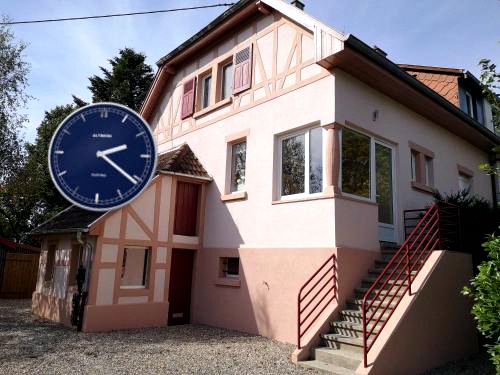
2:21
